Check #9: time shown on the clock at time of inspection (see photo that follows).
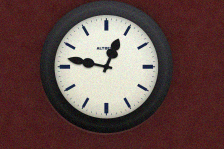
12:47
